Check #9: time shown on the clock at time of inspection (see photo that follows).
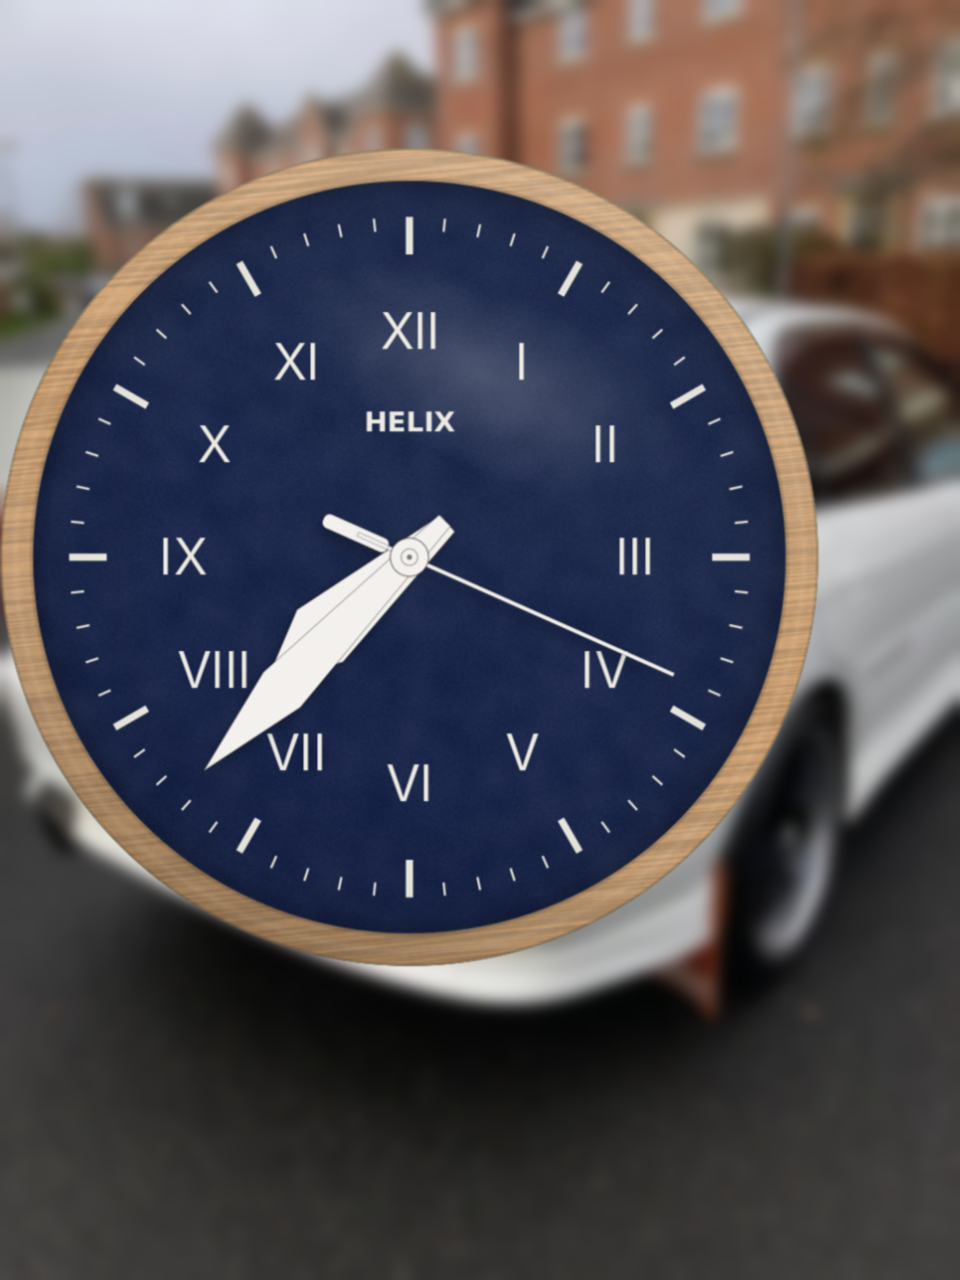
7:37:19
